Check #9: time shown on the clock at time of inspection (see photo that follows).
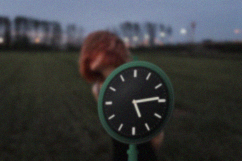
5:14
